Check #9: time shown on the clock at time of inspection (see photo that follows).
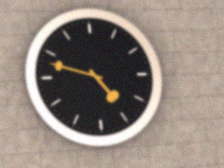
4:48
